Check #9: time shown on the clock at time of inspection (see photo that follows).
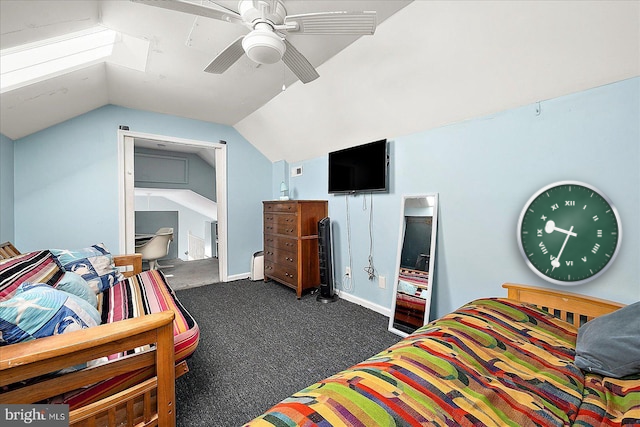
9:34
